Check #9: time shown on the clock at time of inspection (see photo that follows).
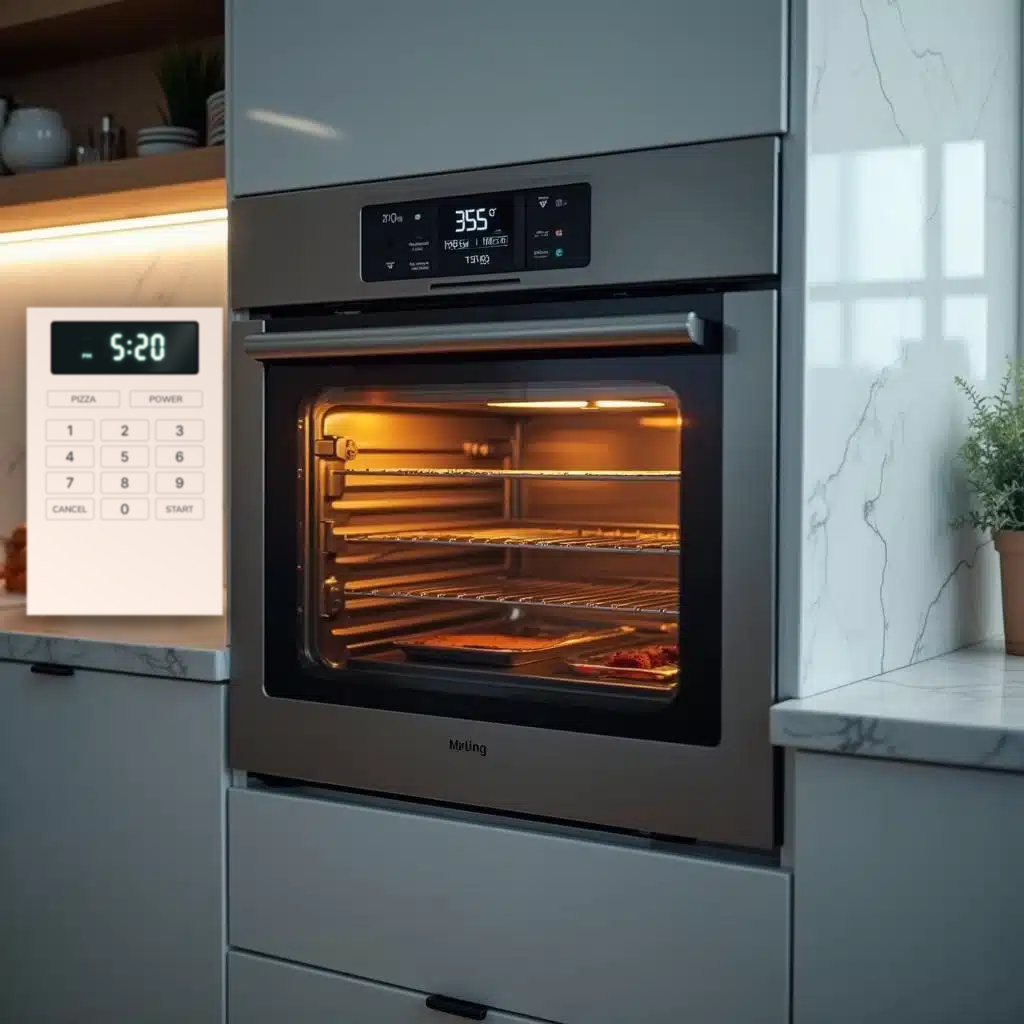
5:20
